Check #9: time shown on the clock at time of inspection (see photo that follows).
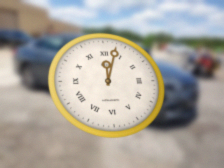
12:03
